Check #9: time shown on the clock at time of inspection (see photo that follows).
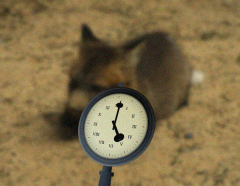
5:01
